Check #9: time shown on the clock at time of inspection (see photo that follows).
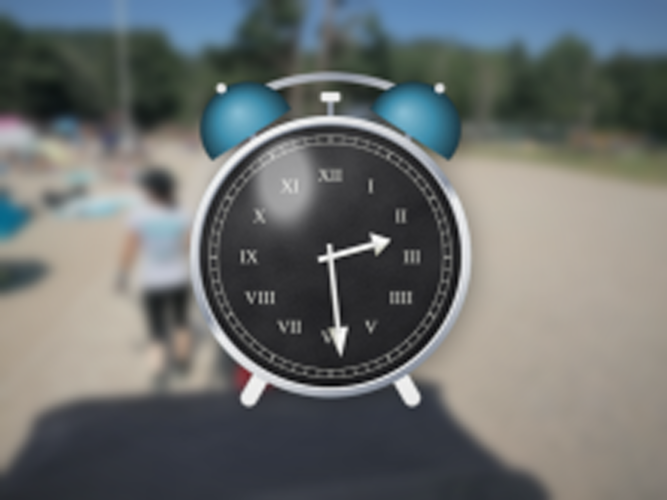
2:29
